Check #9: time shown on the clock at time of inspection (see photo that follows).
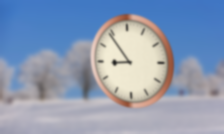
8:54
